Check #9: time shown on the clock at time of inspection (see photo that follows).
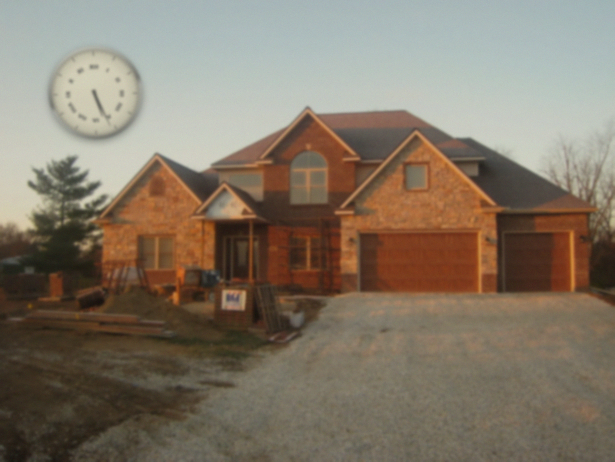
5:26
